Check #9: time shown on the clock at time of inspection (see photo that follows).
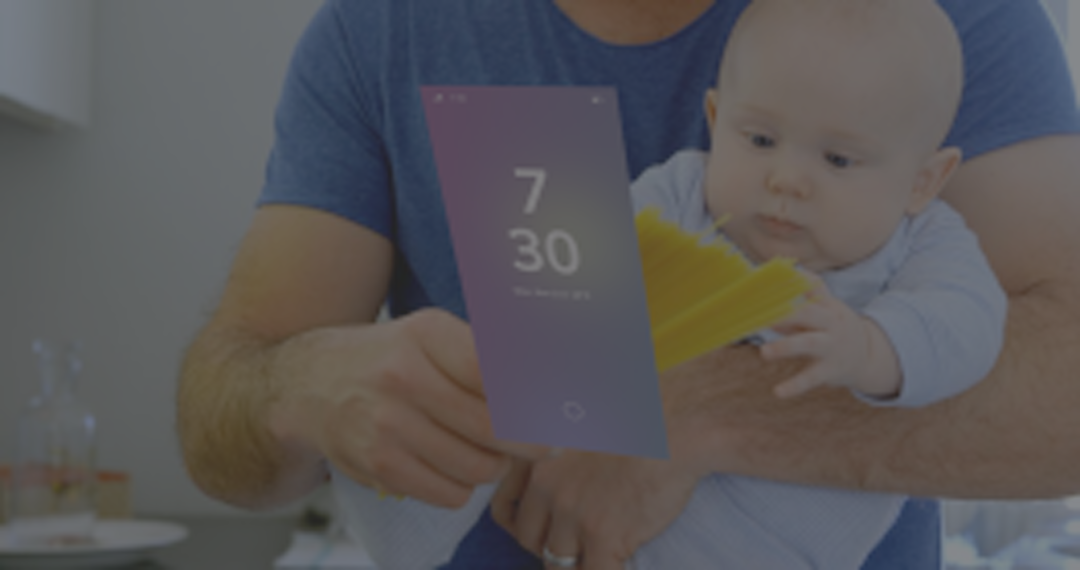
7:30
